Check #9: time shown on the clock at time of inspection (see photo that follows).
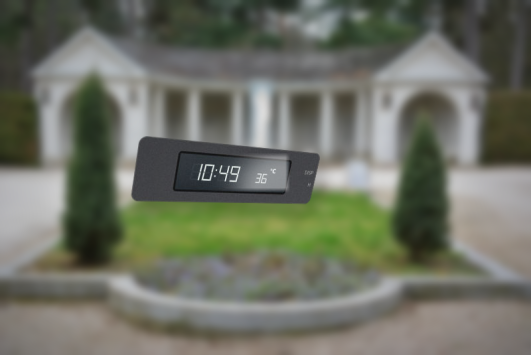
10:49
